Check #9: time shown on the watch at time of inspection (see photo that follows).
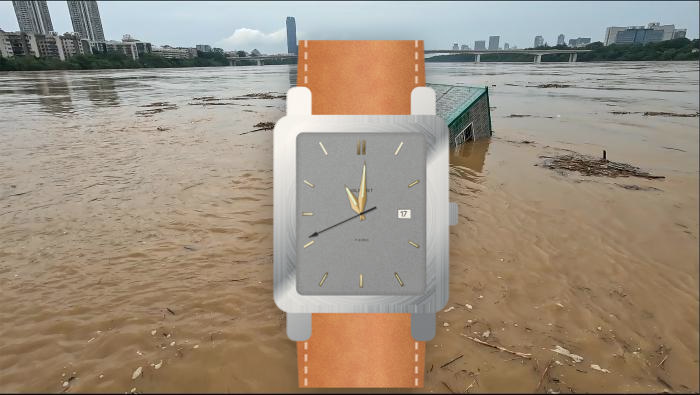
11:00:41
